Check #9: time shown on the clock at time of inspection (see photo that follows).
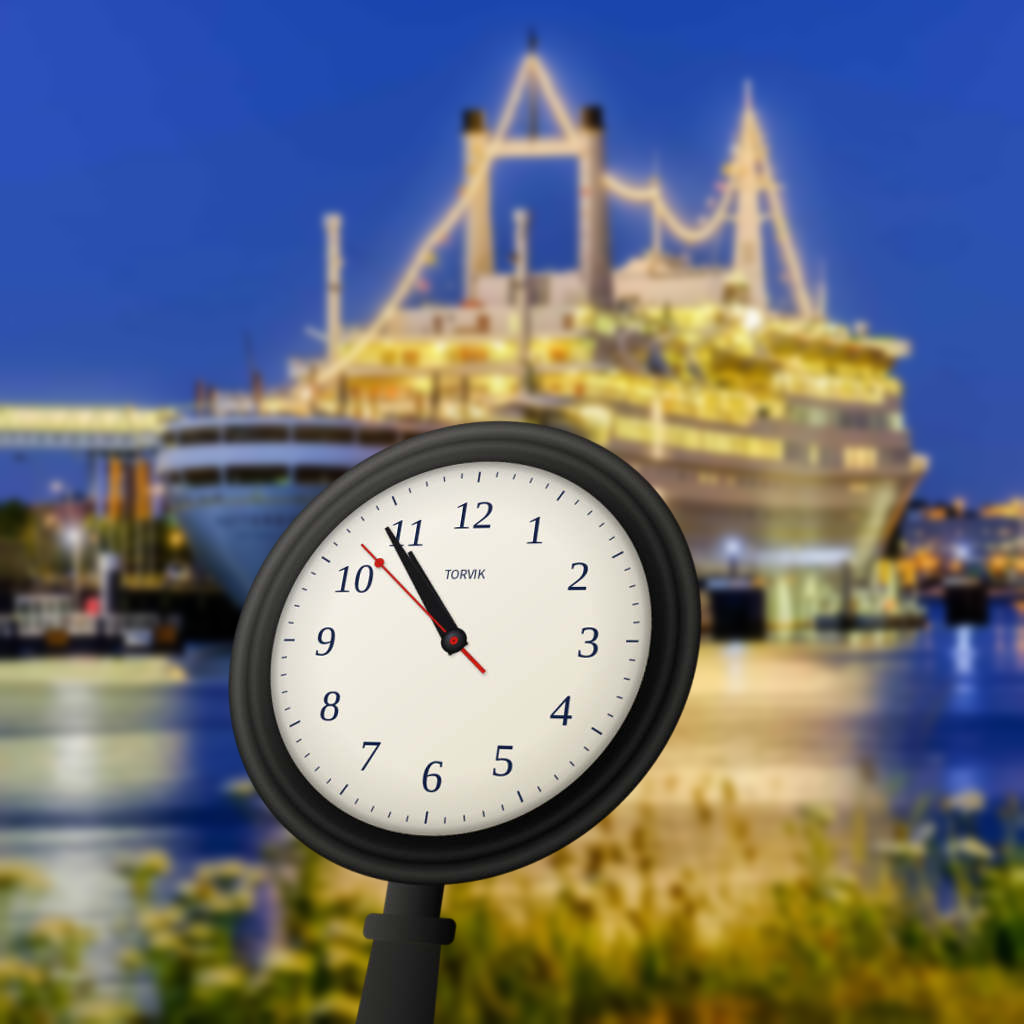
10:53:52
